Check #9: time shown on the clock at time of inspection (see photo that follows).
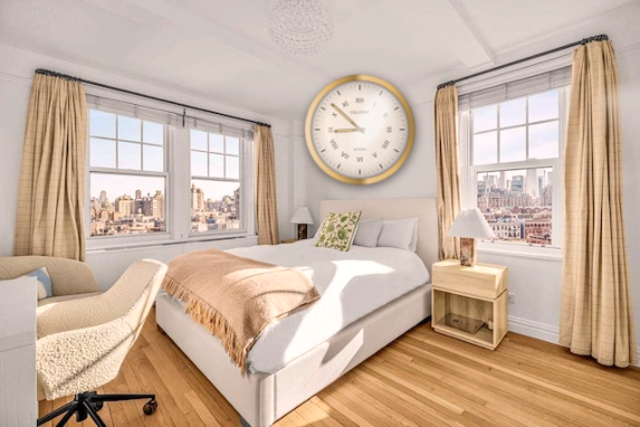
8:52
